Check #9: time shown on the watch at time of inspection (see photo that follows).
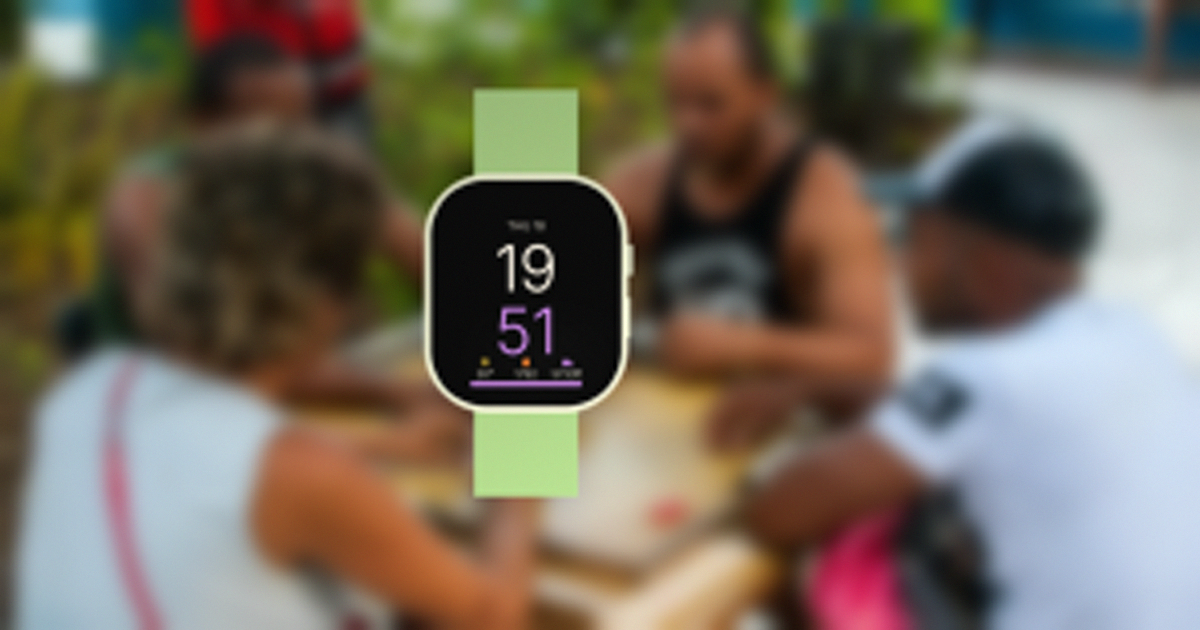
19:51
